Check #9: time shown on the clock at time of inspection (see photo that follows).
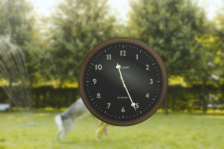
11:26
